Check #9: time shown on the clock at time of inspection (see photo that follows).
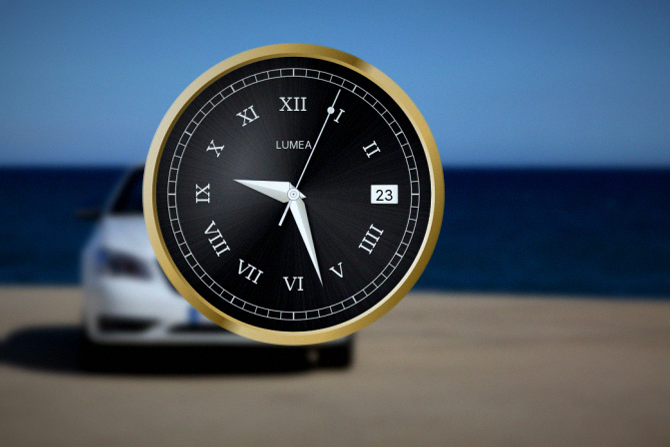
9:27:04
